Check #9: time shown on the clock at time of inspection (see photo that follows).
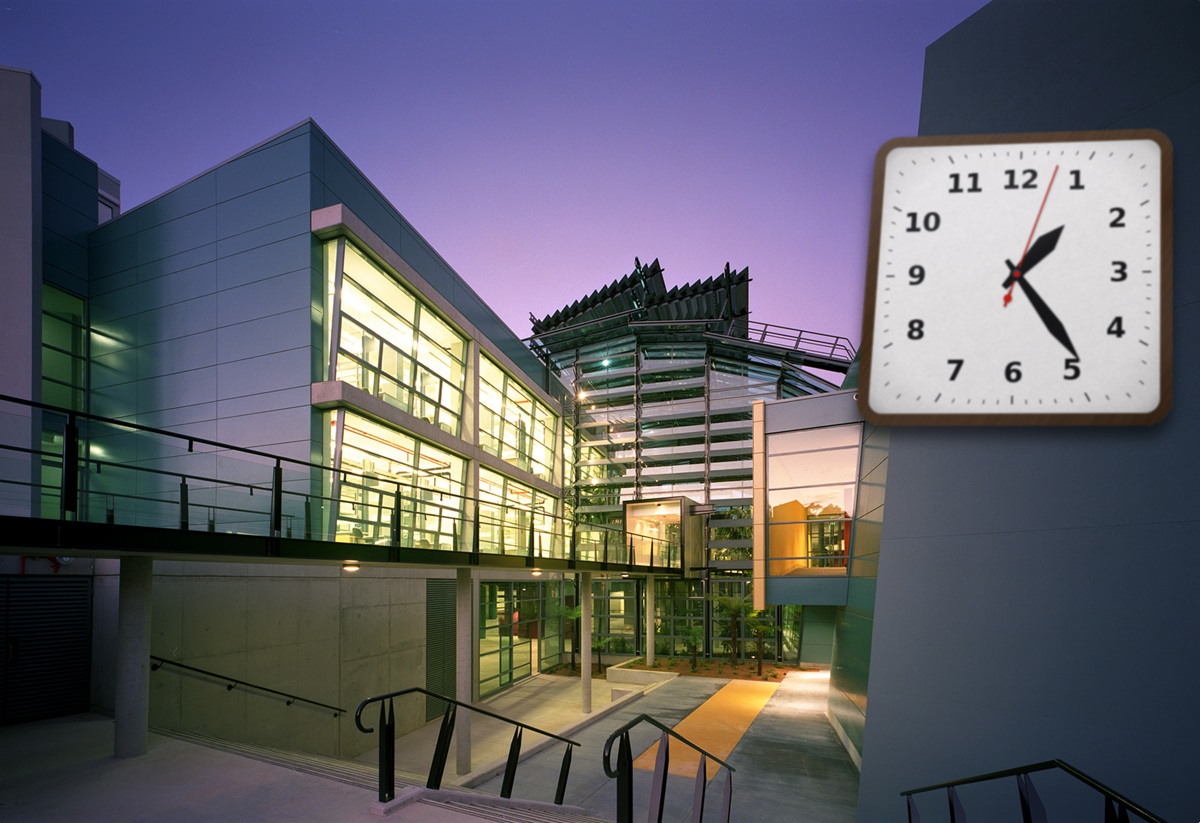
1:24:03
